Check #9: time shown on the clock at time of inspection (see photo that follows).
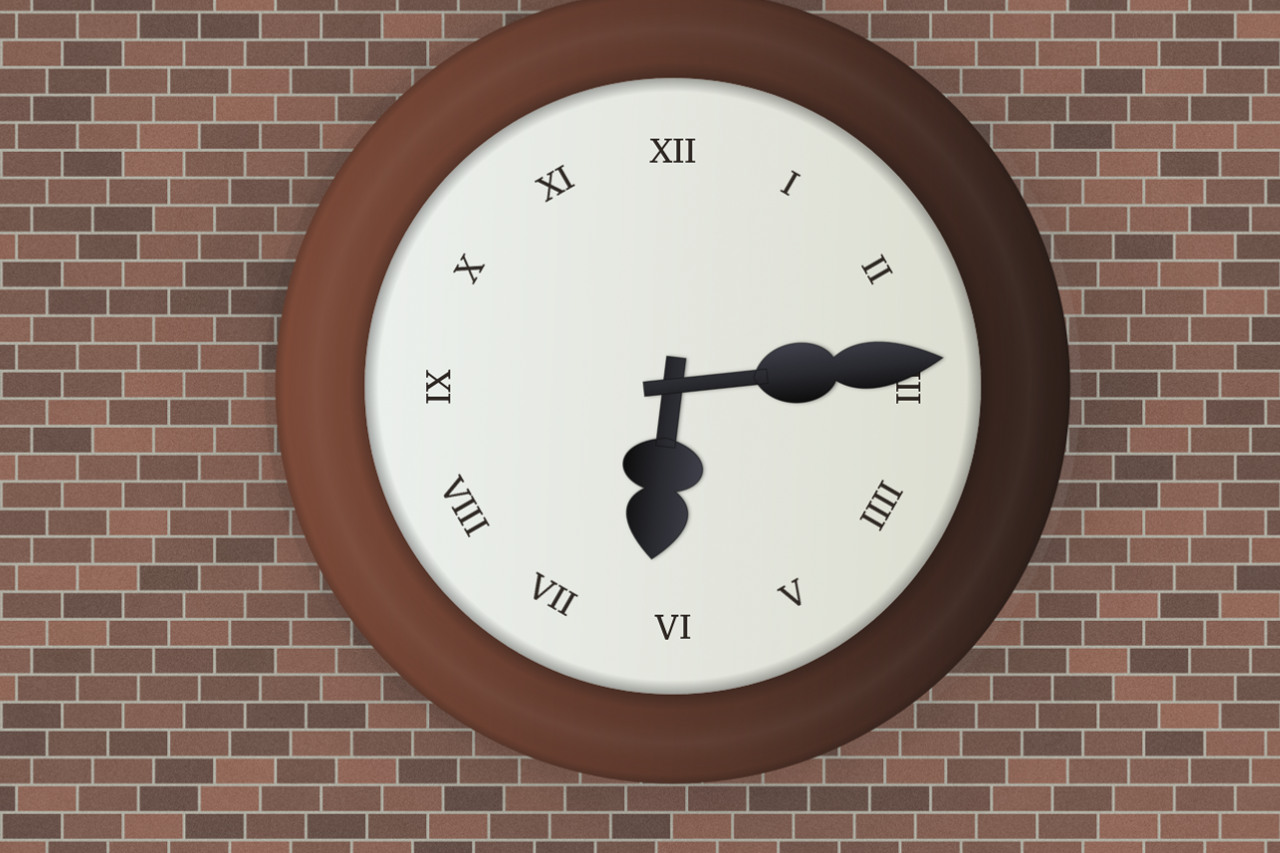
6:14
